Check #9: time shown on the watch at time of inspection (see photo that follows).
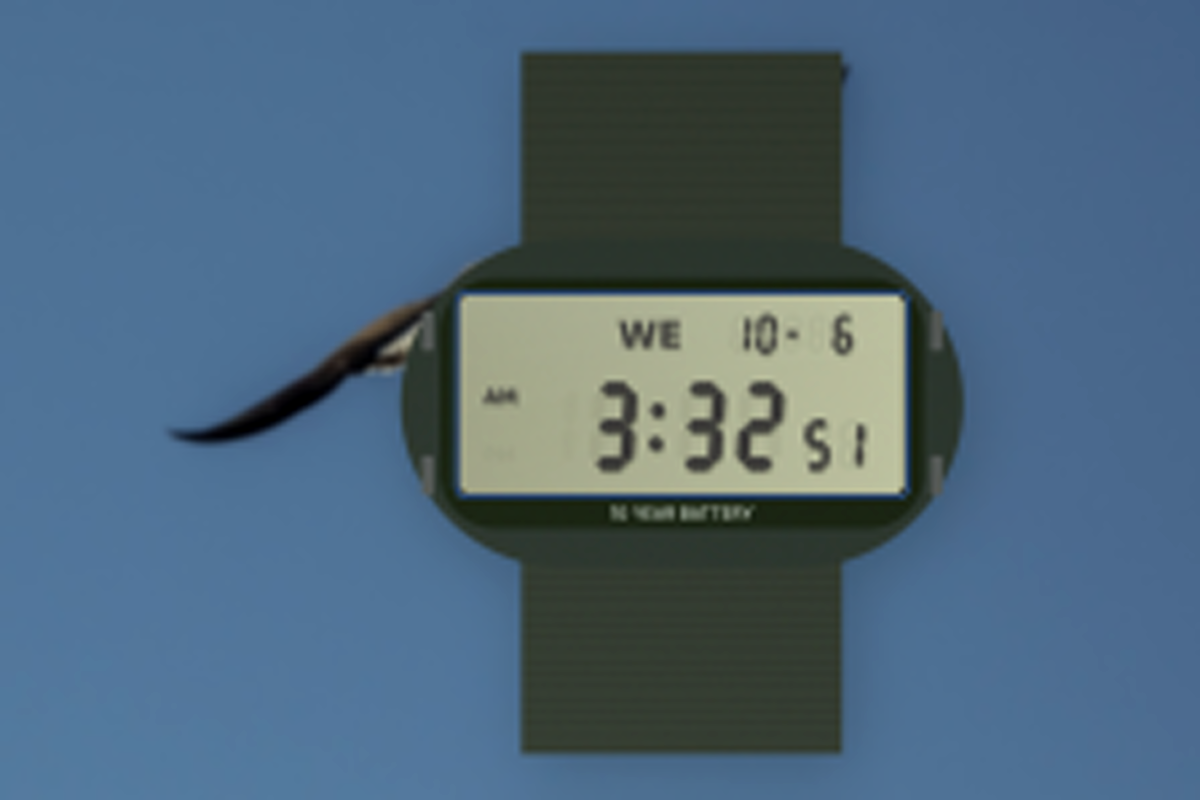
3:32:51
